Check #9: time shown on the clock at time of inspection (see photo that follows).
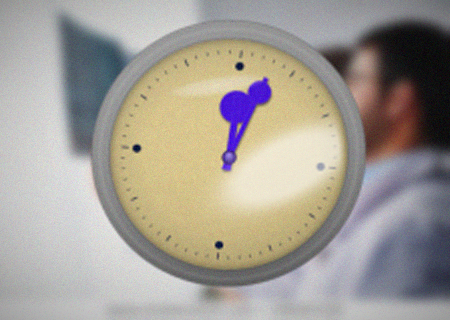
12:03
